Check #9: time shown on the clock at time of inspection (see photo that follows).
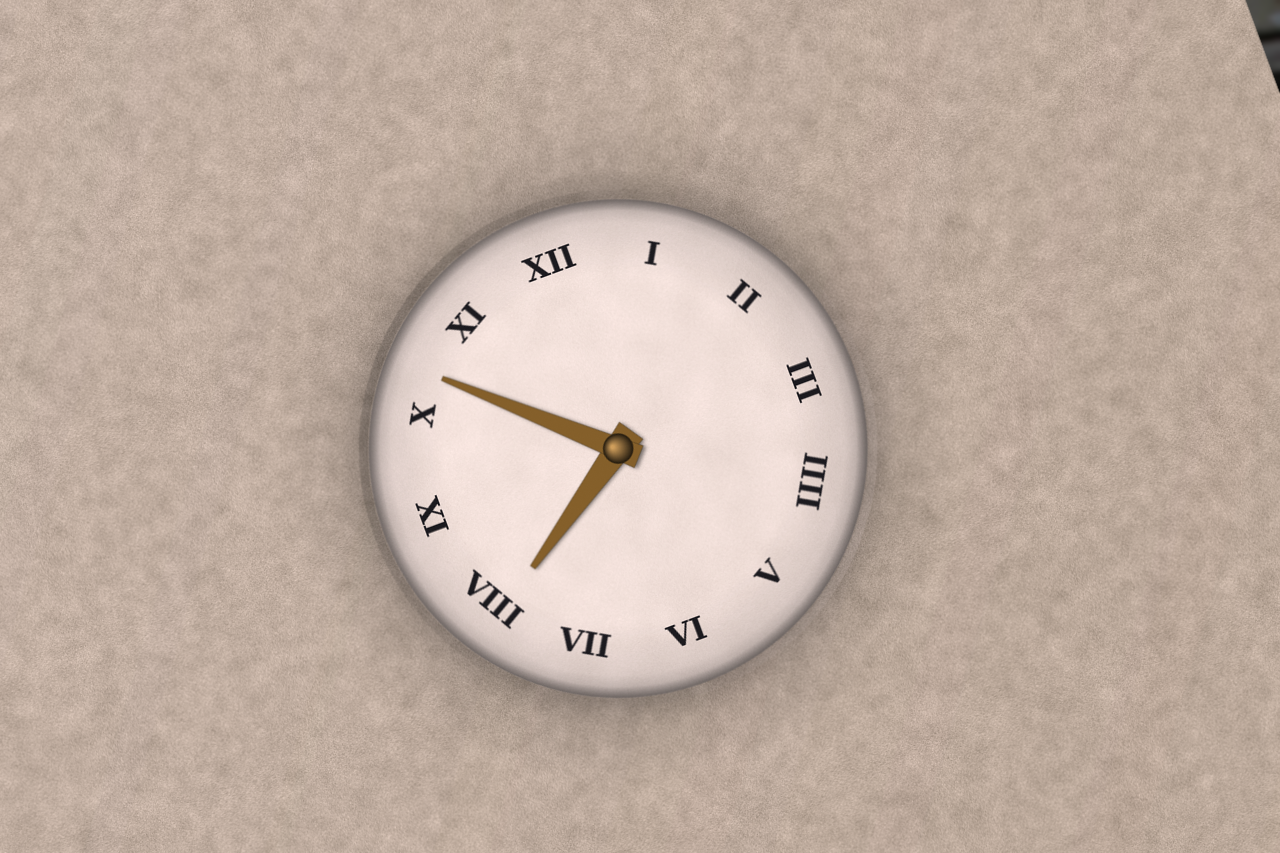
7:52
